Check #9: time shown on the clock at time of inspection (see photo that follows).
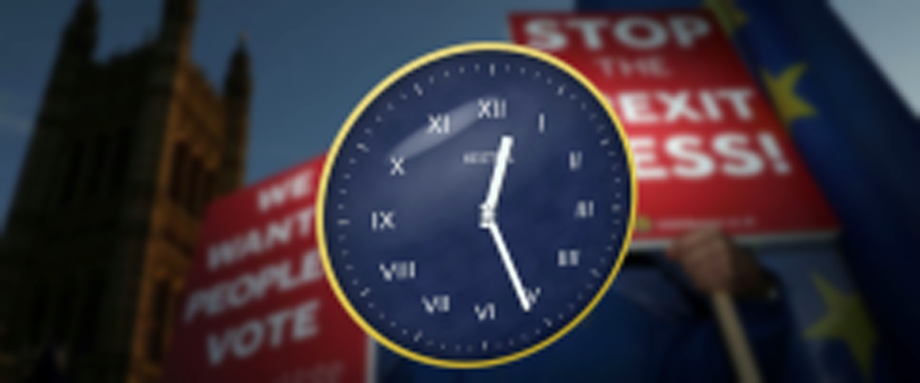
12:26
